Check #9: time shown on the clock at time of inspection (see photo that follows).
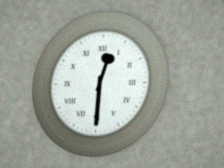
12:30
